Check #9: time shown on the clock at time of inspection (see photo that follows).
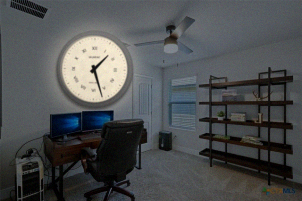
1:27
